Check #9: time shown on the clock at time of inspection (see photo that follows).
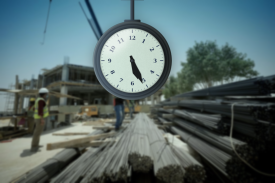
5:26
